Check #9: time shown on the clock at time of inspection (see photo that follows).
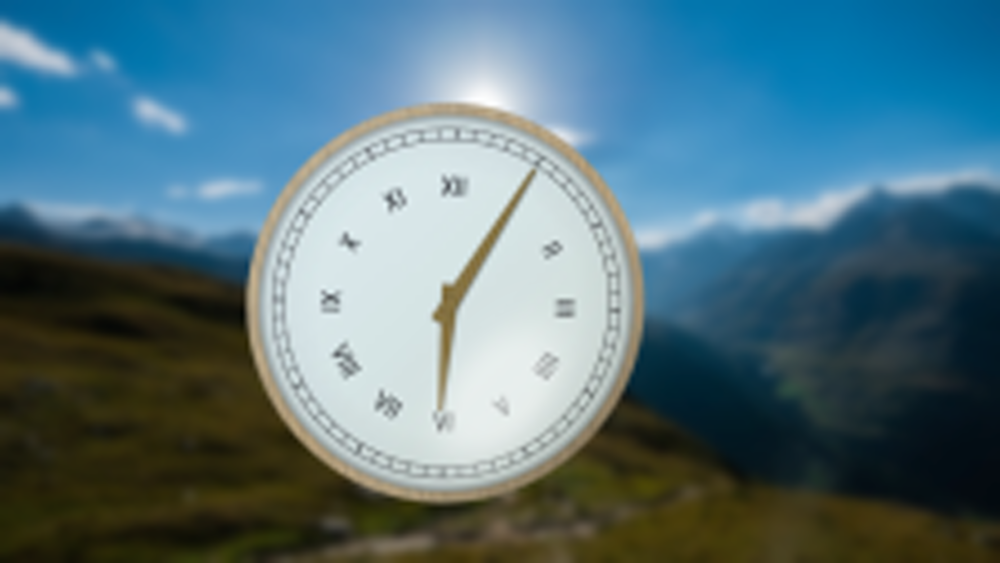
6:05
